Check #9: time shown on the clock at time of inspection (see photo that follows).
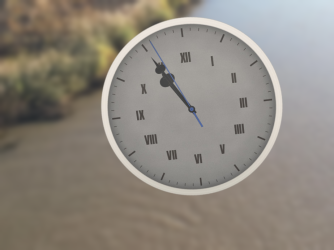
10:54:56
